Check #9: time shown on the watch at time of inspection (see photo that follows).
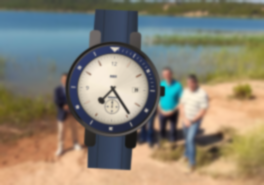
7:24
